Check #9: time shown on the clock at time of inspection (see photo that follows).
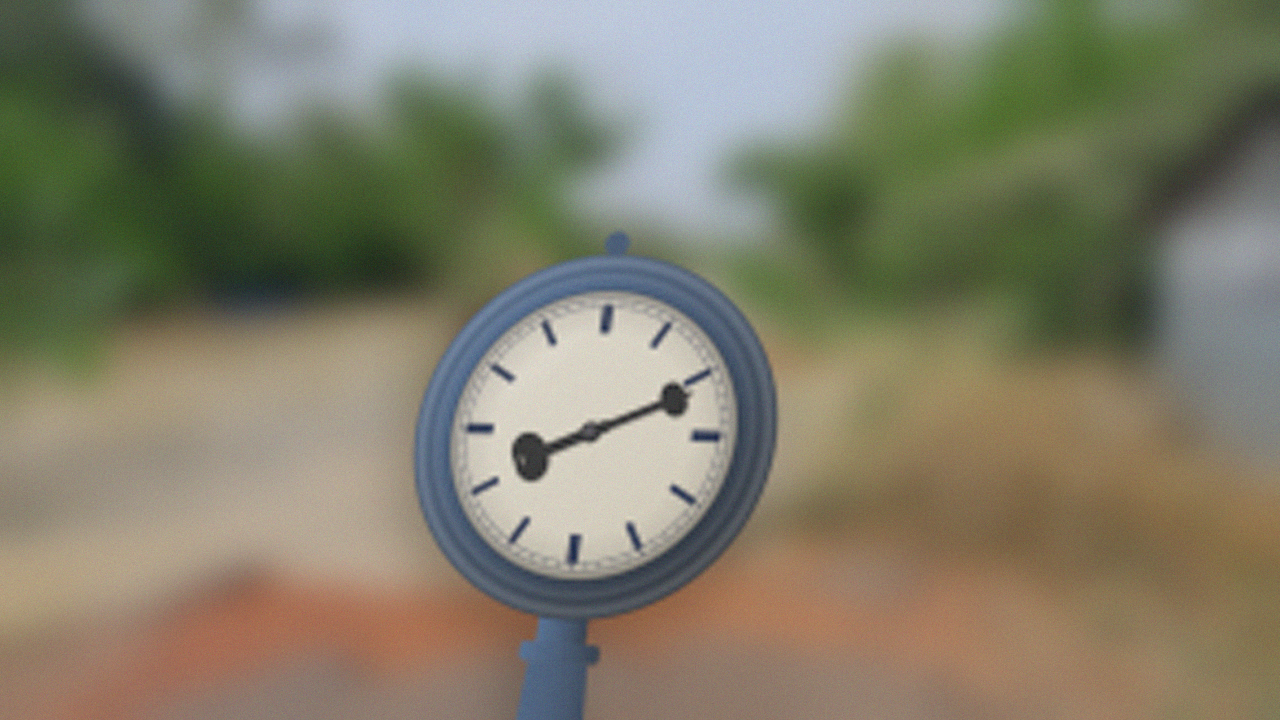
8:11
